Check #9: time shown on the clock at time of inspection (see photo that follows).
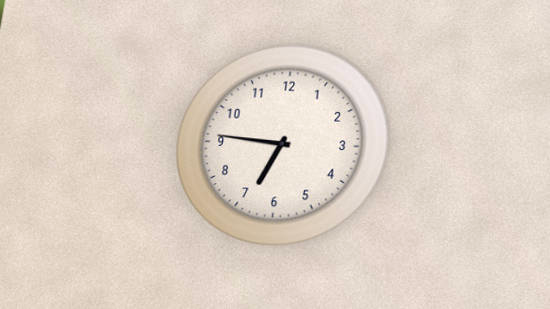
6:46
